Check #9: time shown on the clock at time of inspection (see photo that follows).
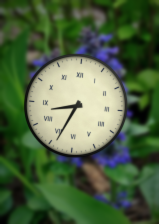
8:34
